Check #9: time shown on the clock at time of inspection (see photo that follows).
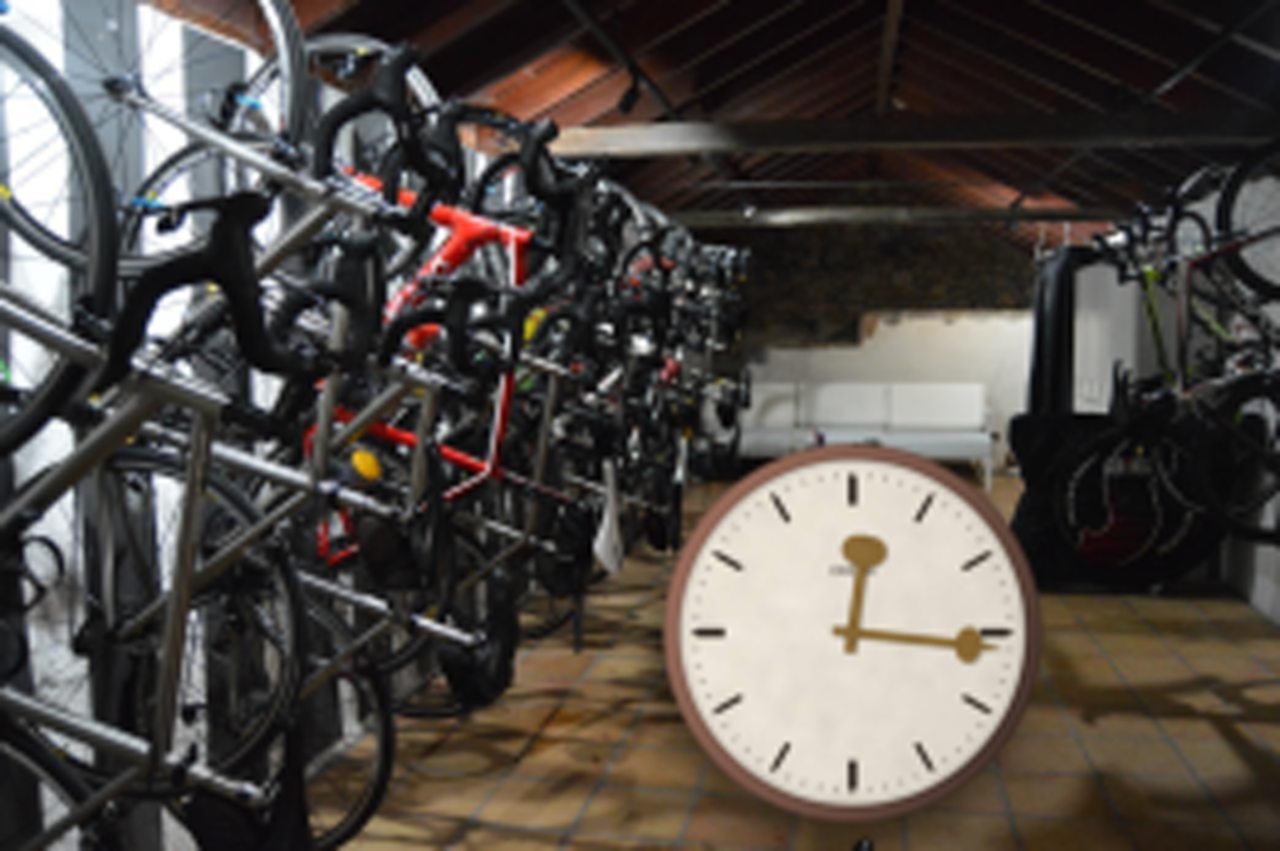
12:16
